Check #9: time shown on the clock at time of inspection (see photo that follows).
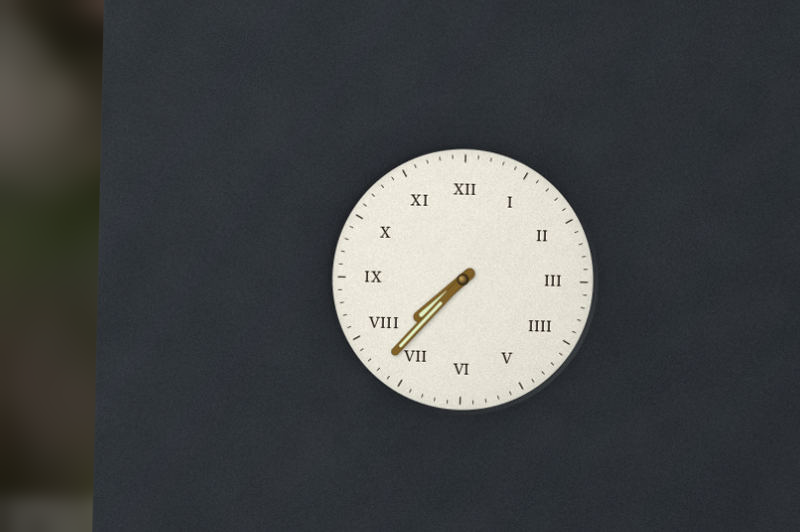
7:37
